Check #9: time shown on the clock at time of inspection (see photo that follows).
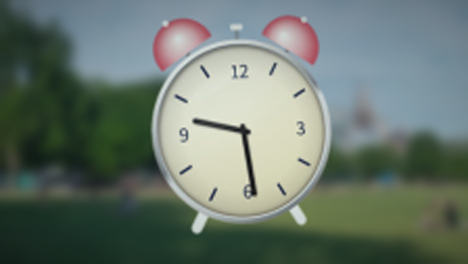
9:29
